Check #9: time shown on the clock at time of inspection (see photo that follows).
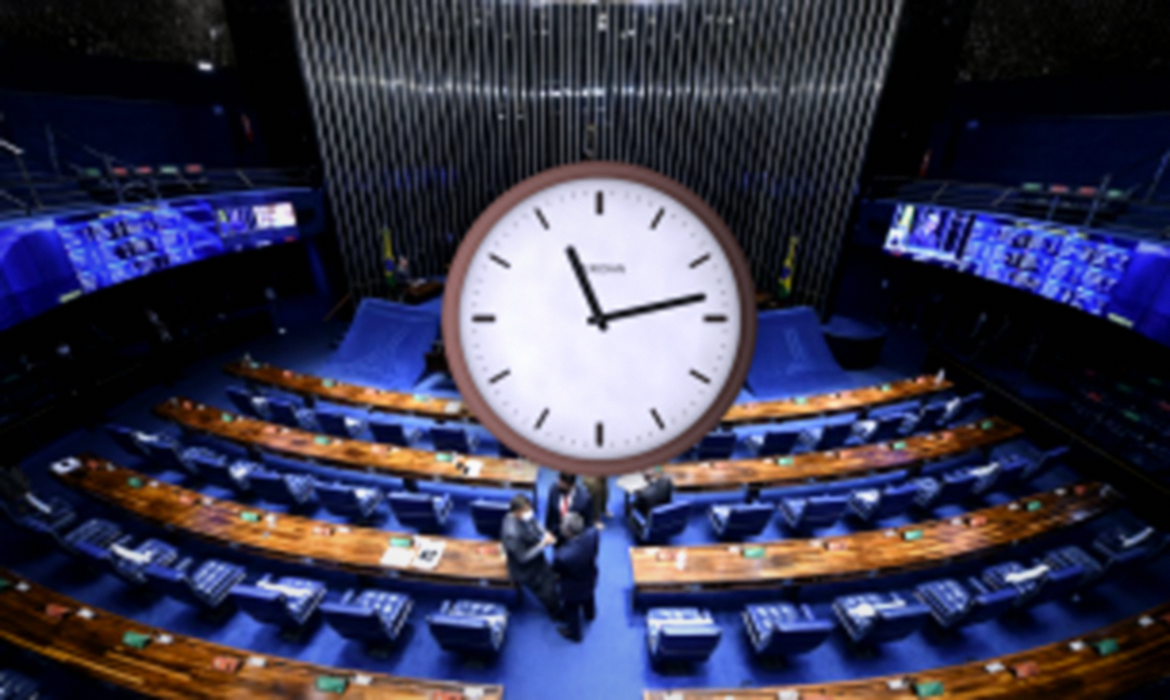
11:13
